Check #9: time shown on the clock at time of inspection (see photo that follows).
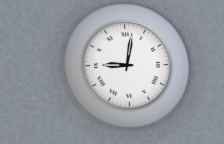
9:02
